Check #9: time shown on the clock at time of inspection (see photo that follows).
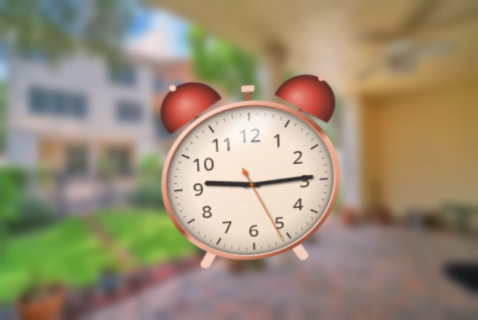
9:14:26
